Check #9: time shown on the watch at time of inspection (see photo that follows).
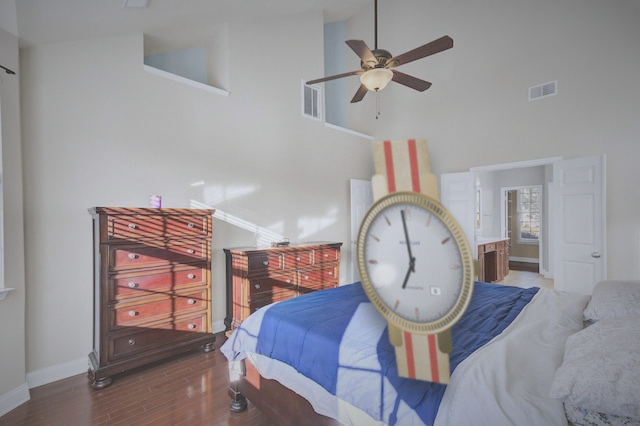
6:59
